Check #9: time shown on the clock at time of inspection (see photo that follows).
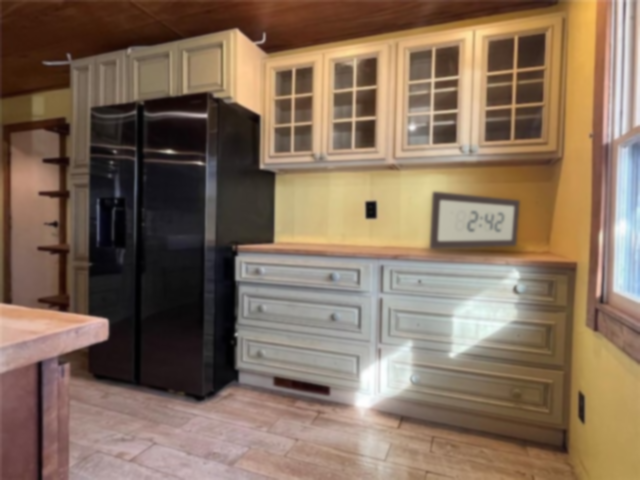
2:42
